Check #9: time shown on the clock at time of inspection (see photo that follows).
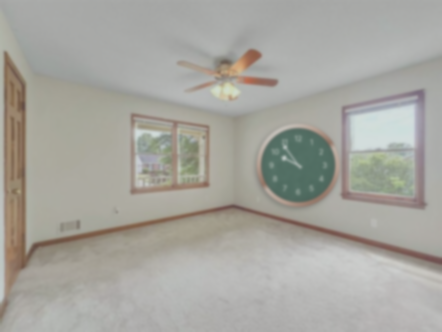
9:54
